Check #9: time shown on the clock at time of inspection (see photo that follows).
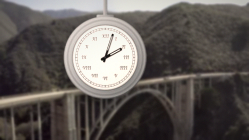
2:03
